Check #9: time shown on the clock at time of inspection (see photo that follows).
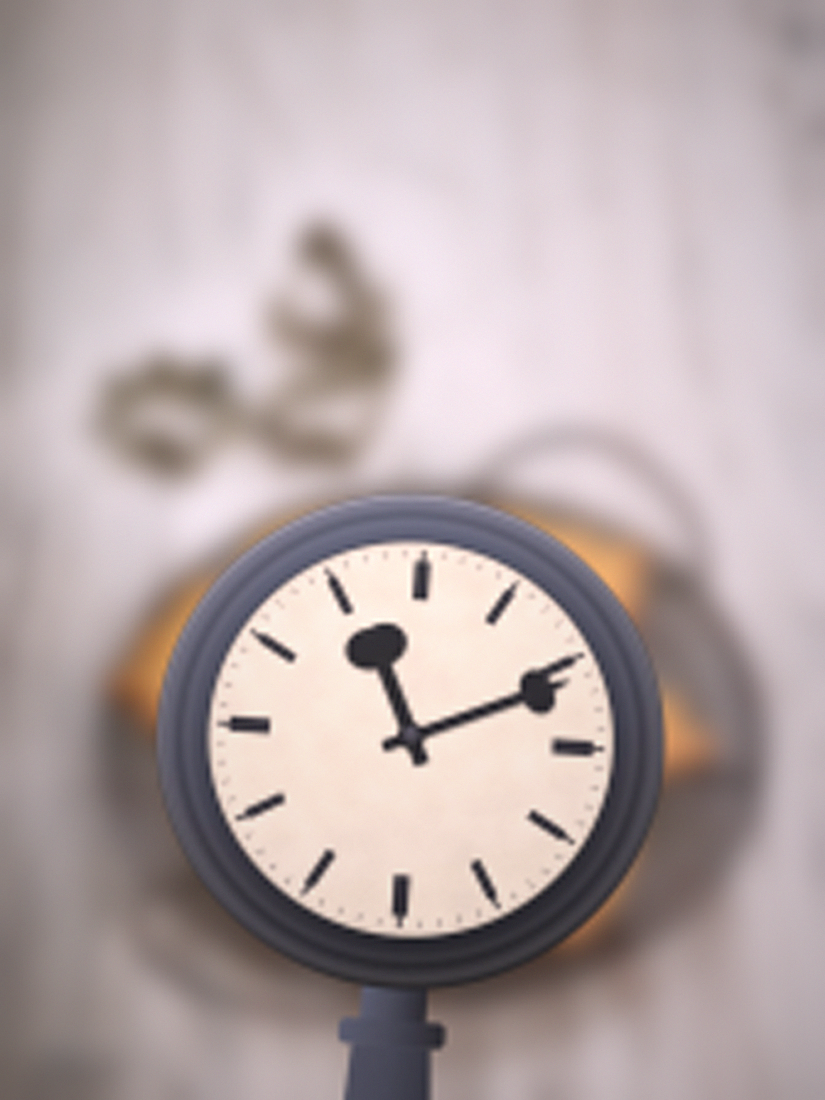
11:11
